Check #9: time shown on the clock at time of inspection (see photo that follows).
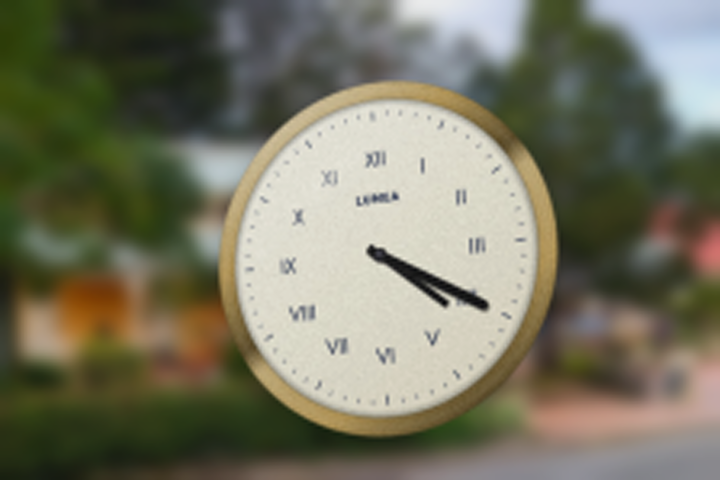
4:20
